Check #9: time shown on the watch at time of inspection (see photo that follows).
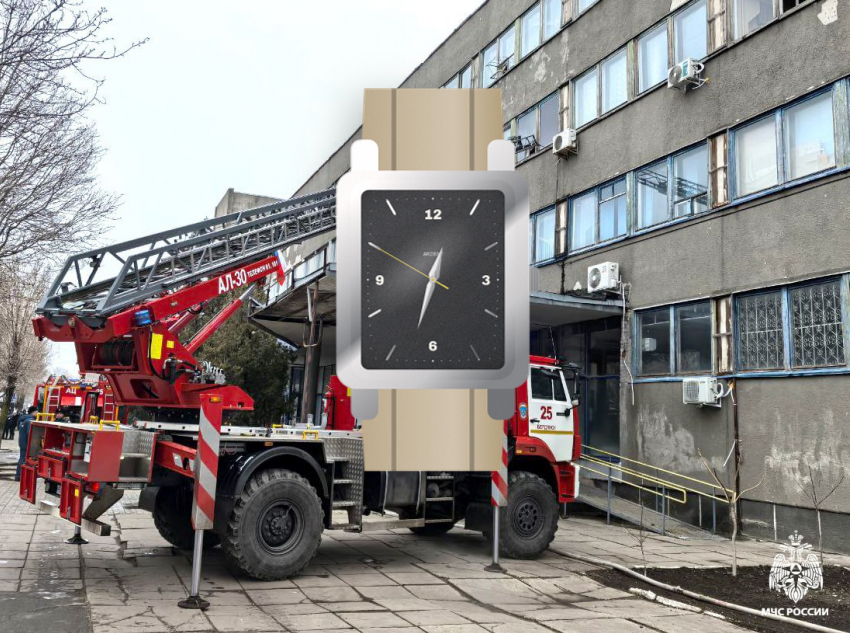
12:32:50
